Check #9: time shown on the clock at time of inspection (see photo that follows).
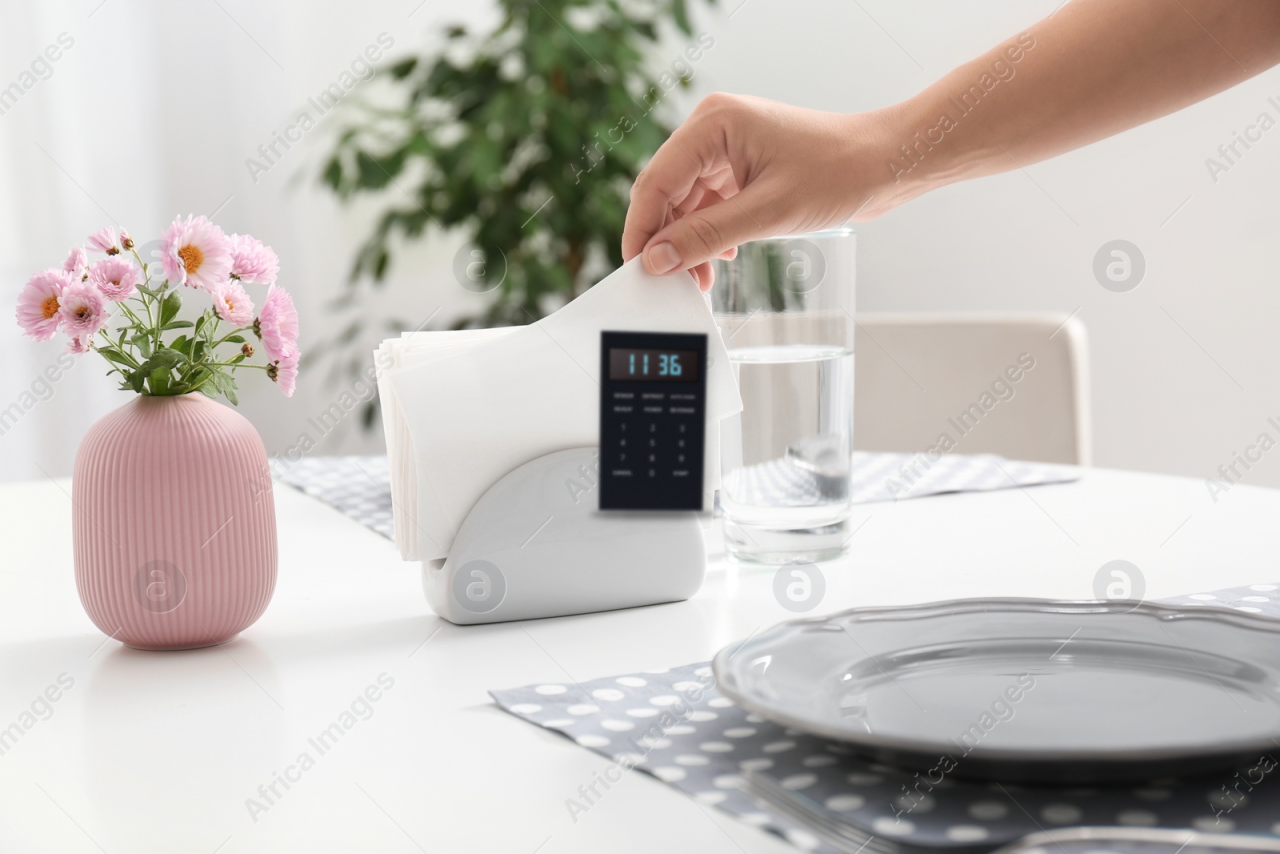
11:36
